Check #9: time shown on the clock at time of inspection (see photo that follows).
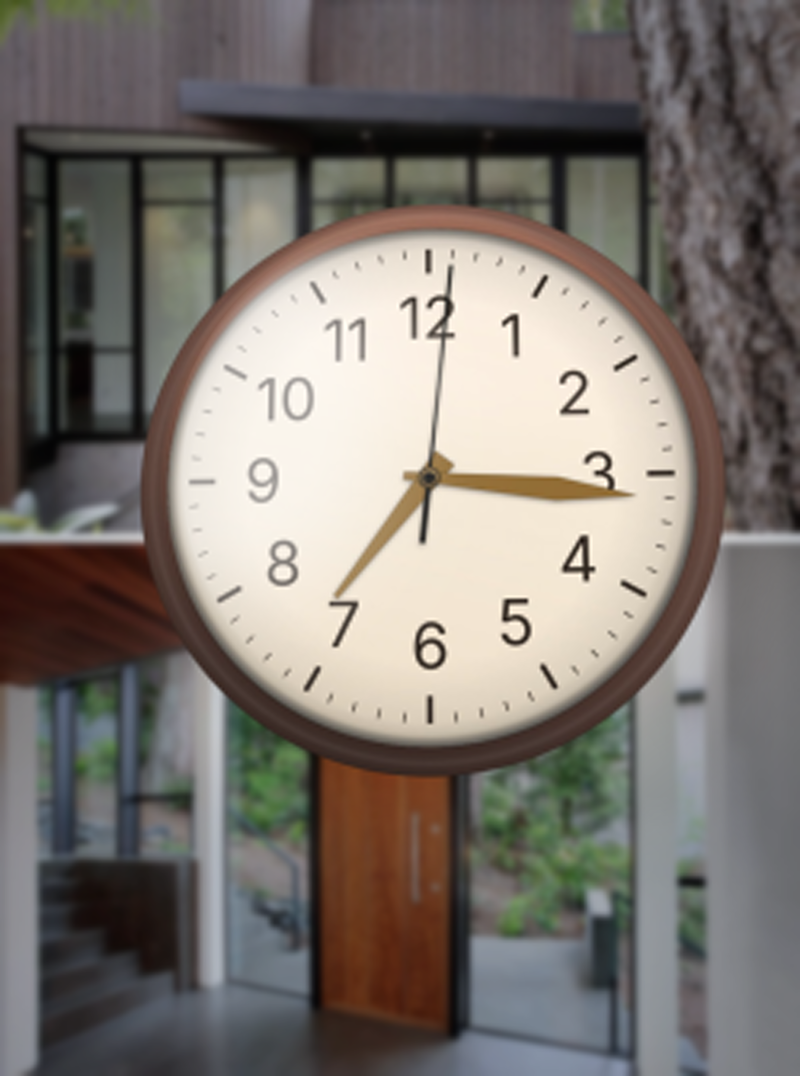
7:16:01
